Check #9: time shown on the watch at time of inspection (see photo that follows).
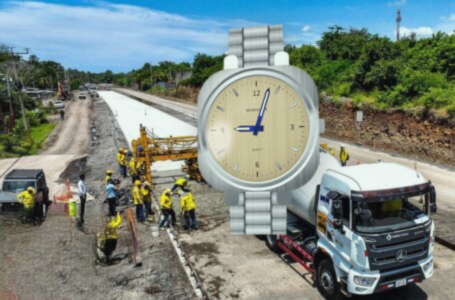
9:03
